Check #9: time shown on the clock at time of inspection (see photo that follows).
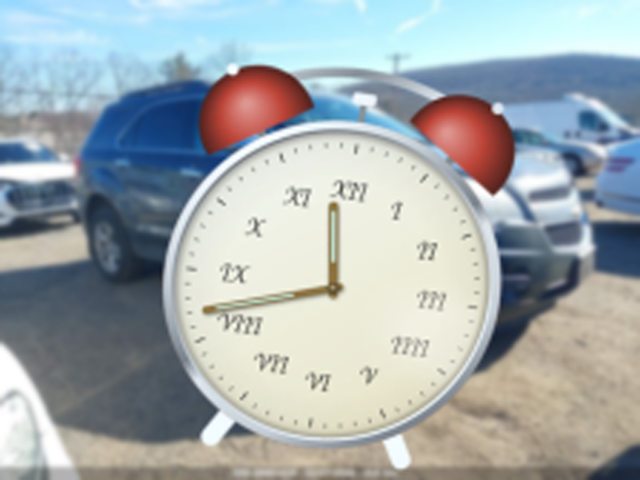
11:42
